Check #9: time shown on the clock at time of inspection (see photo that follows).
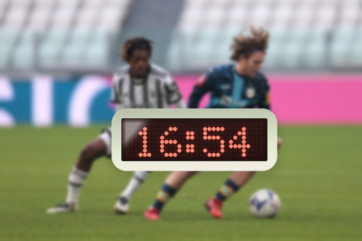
16:54
